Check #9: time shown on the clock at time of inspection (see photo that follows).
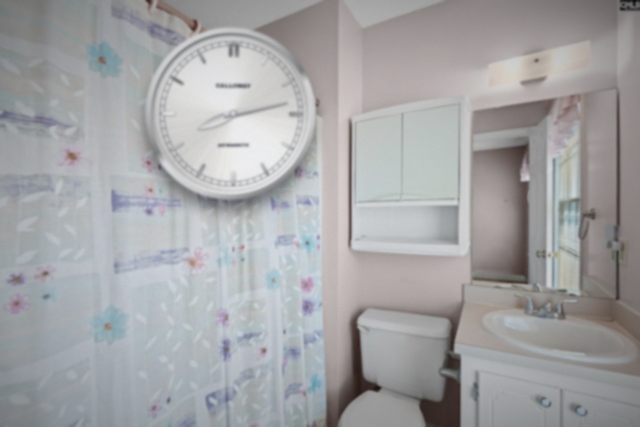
8:13
